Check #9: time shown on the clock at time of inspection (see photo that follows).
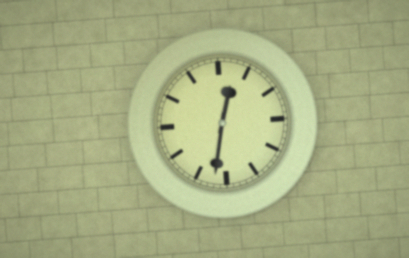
12:32
